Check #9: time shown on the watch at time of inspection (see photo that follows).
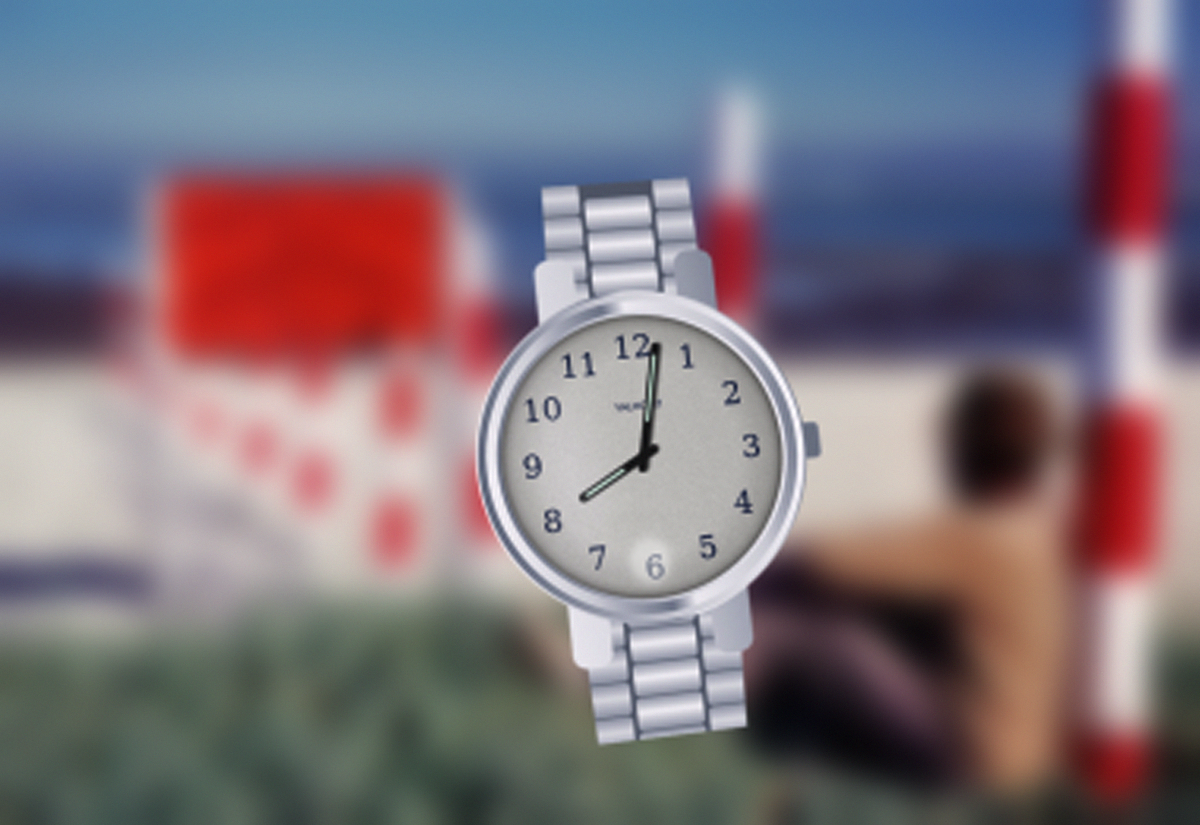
8:02
